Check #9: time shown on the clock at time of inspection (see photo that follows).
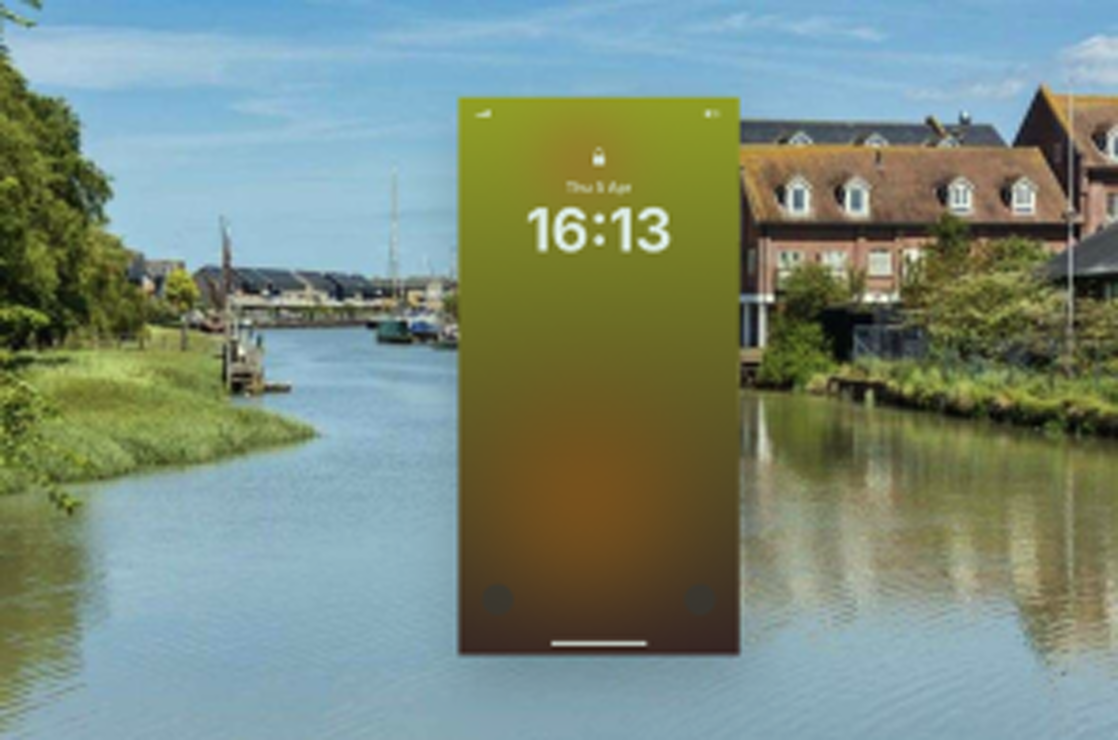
16:13
